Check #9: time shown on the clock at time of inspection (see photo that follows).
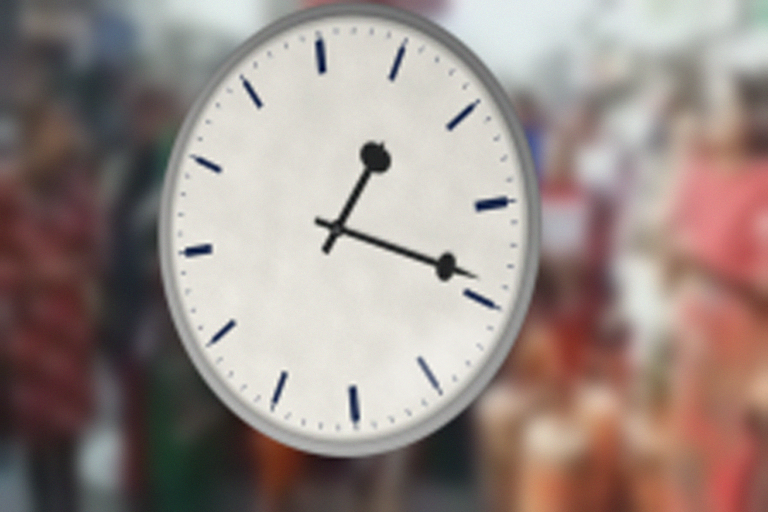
1:19
